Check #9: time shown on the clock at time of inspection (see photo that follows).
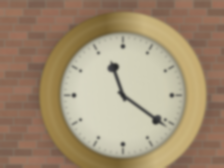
11:21
